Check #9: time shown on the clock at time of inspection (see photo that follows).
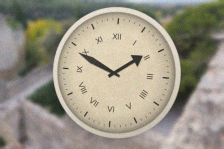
1:49
